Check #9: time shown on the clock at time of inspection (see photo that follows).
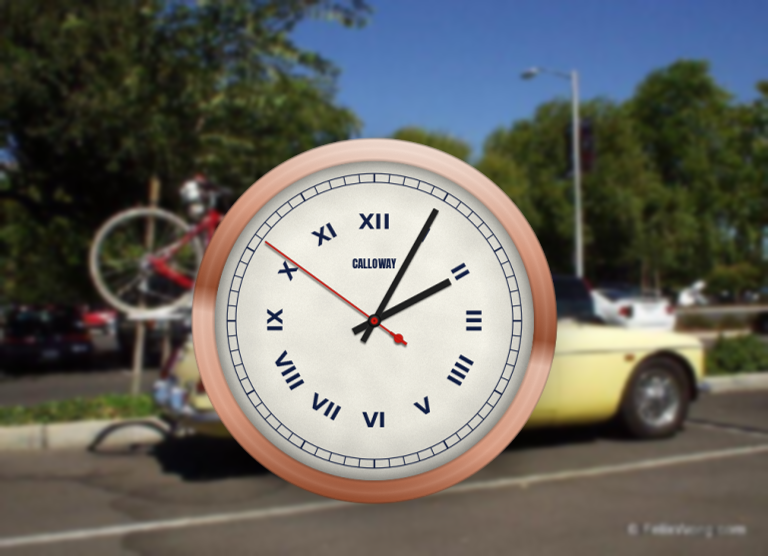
2:04:51
